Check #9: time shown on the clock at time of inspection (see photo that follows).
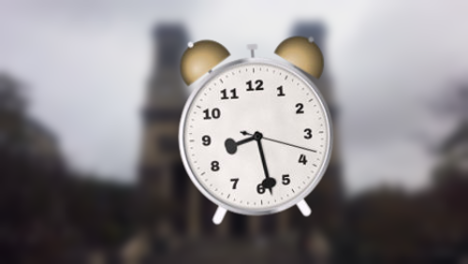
8:28:18
